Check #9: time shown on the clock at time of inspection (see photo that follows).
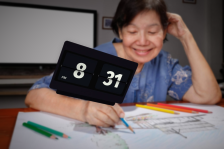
8:31
